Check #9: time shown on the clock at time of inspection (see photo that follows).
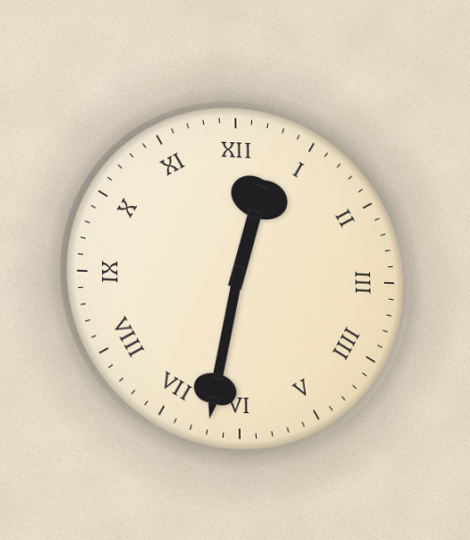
12:32
